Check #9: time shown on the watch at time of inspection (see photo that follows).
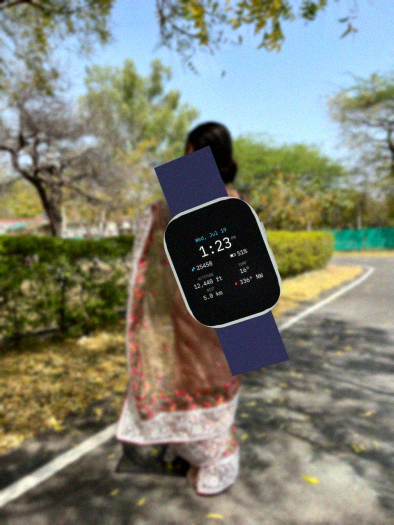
1:23
